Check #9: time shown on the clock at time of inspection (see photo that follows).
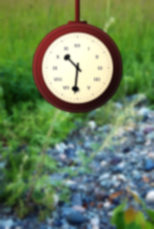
10:31
